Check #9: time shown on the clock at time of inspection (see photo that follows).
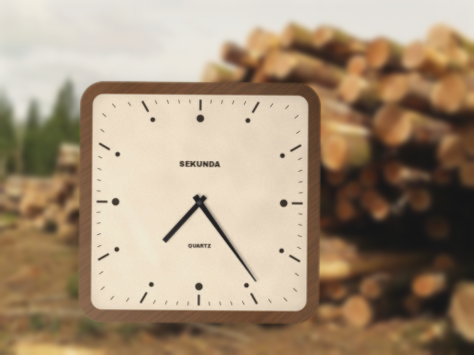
7:24
